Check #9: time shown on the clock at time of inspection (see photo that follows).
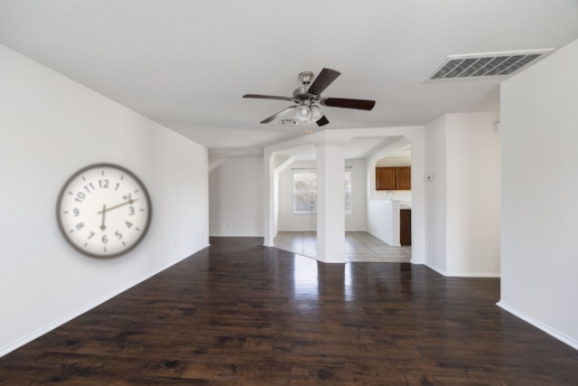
6:12
